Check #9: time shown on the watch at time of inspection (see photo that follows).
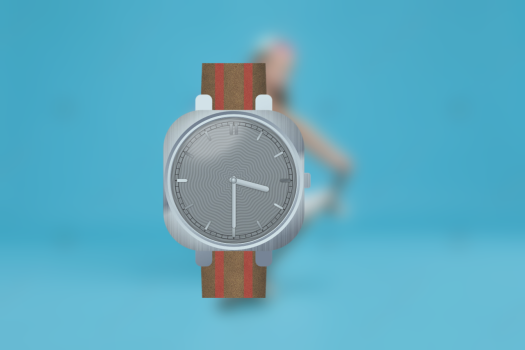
3:30
